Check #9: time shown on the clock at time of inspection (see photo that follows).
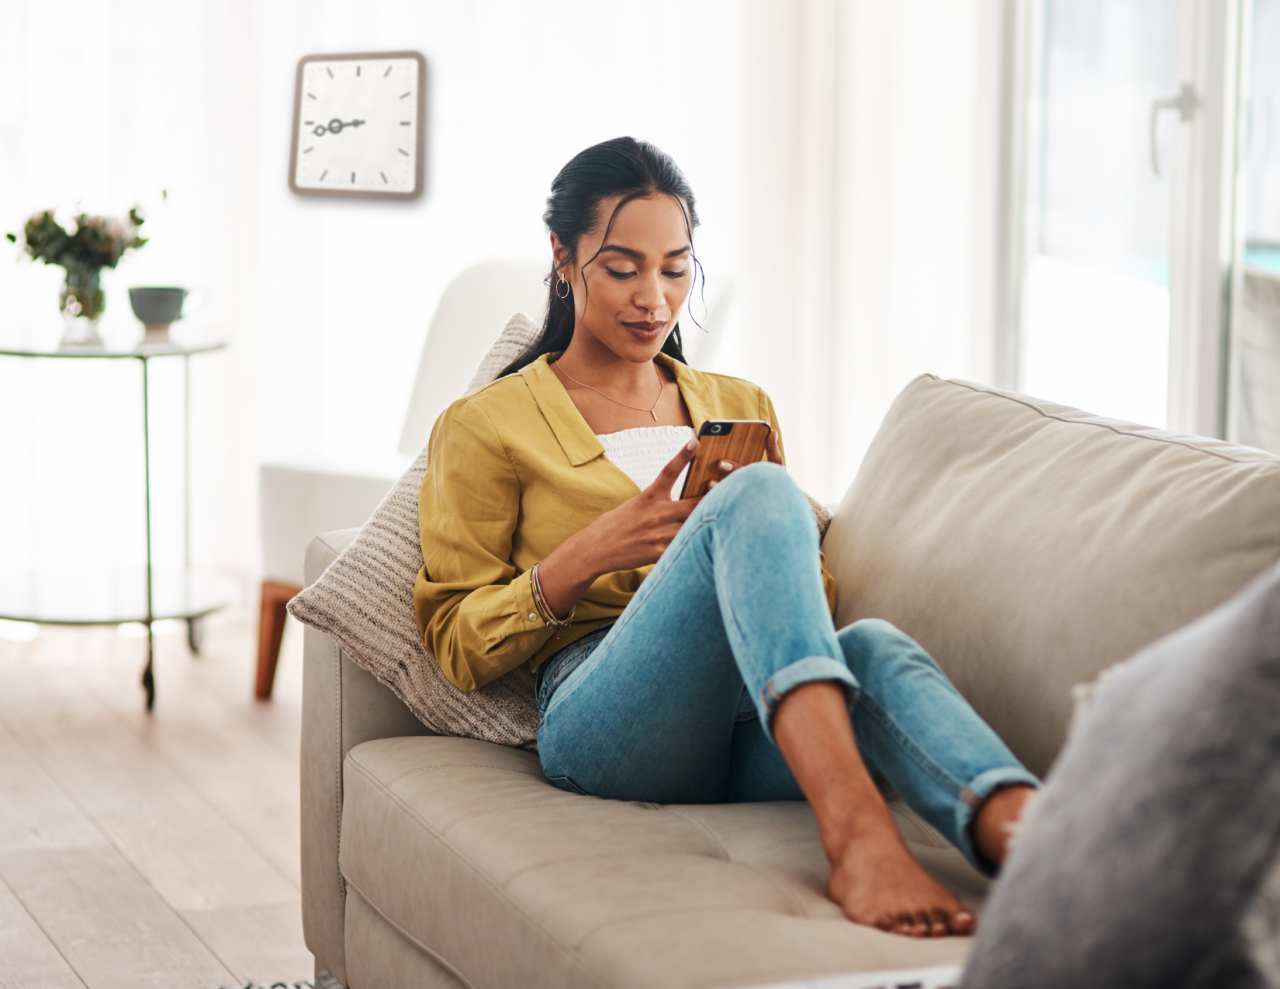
8:43
